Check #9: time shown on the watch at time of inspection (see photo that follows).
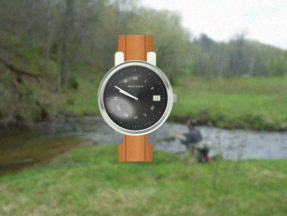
9:50
